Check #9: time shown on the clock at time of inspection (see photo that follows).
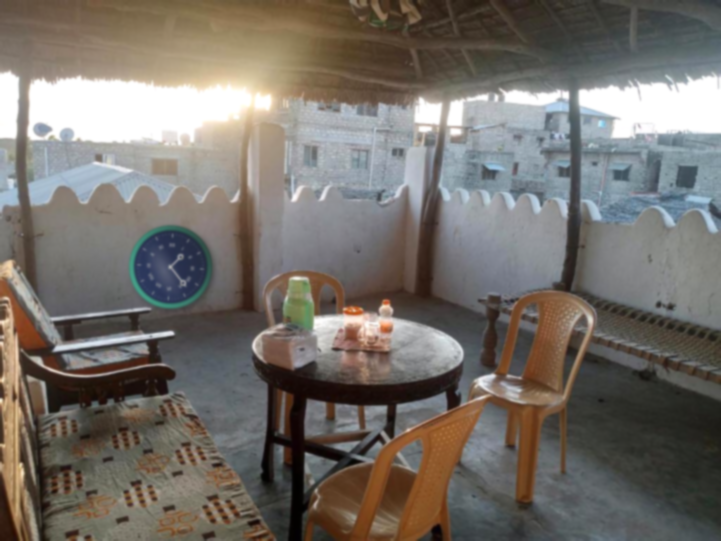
1:23
